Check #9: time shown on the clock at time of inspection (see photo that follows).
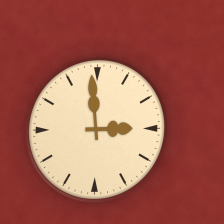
2:59
